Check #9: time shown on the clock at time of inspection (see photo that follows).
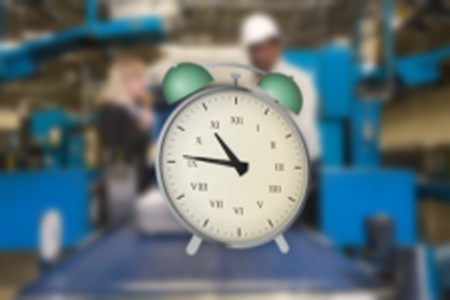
10:46
